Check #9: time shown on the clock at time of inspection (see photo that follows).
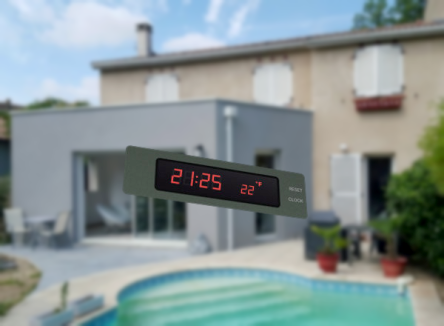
21:25
